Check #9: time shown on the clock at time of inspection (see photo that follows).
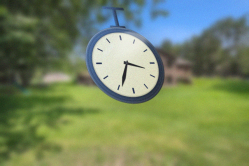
3:34
